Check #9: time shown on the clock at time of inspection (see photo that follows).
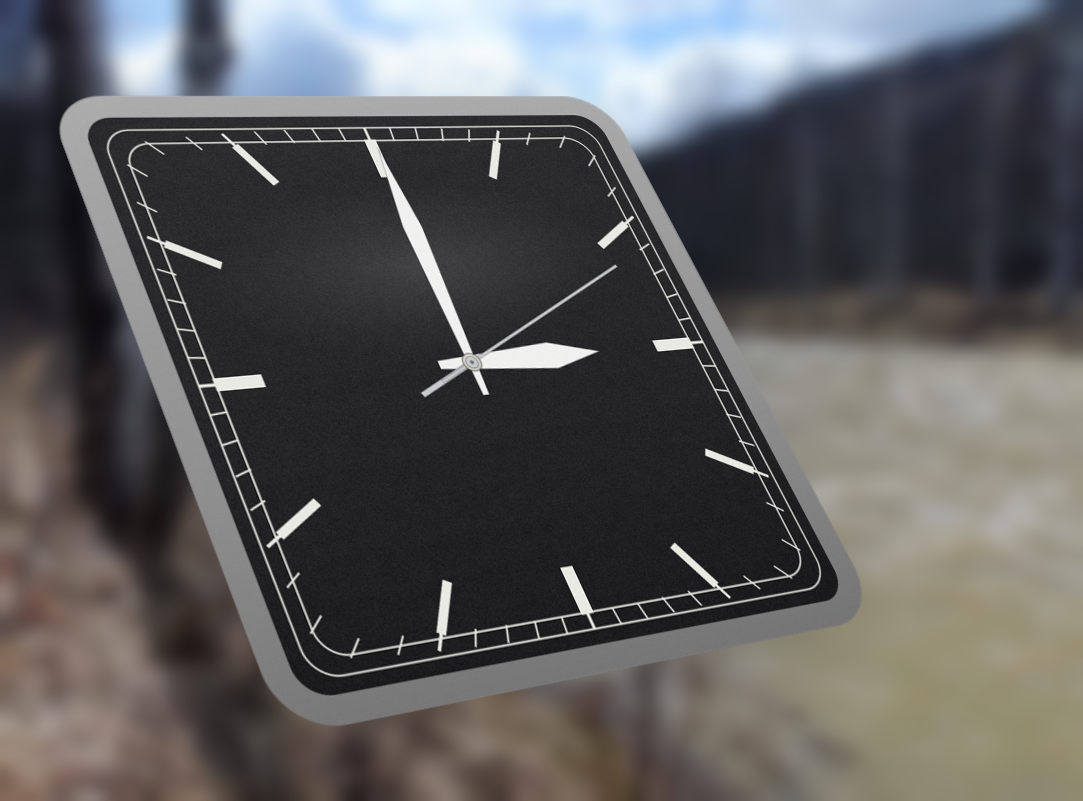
3:00:11
